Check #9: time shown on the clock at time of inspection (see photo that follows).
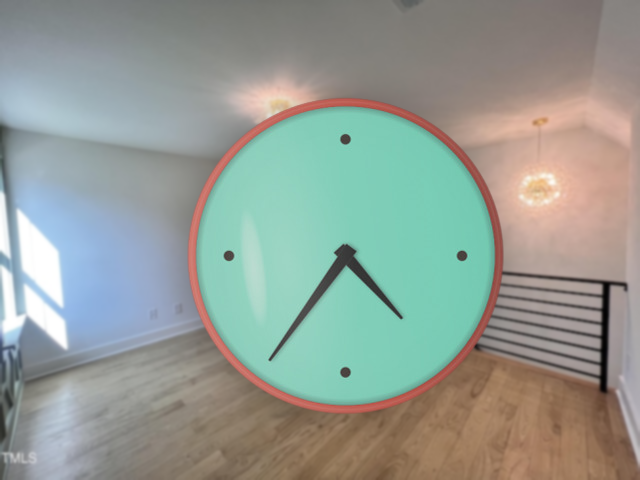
4:36
